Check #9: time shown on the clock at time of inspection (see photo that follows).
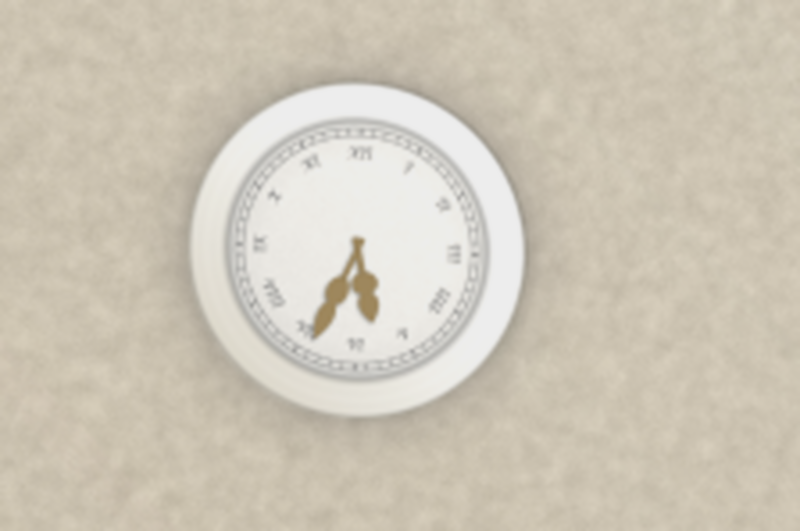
5:34
